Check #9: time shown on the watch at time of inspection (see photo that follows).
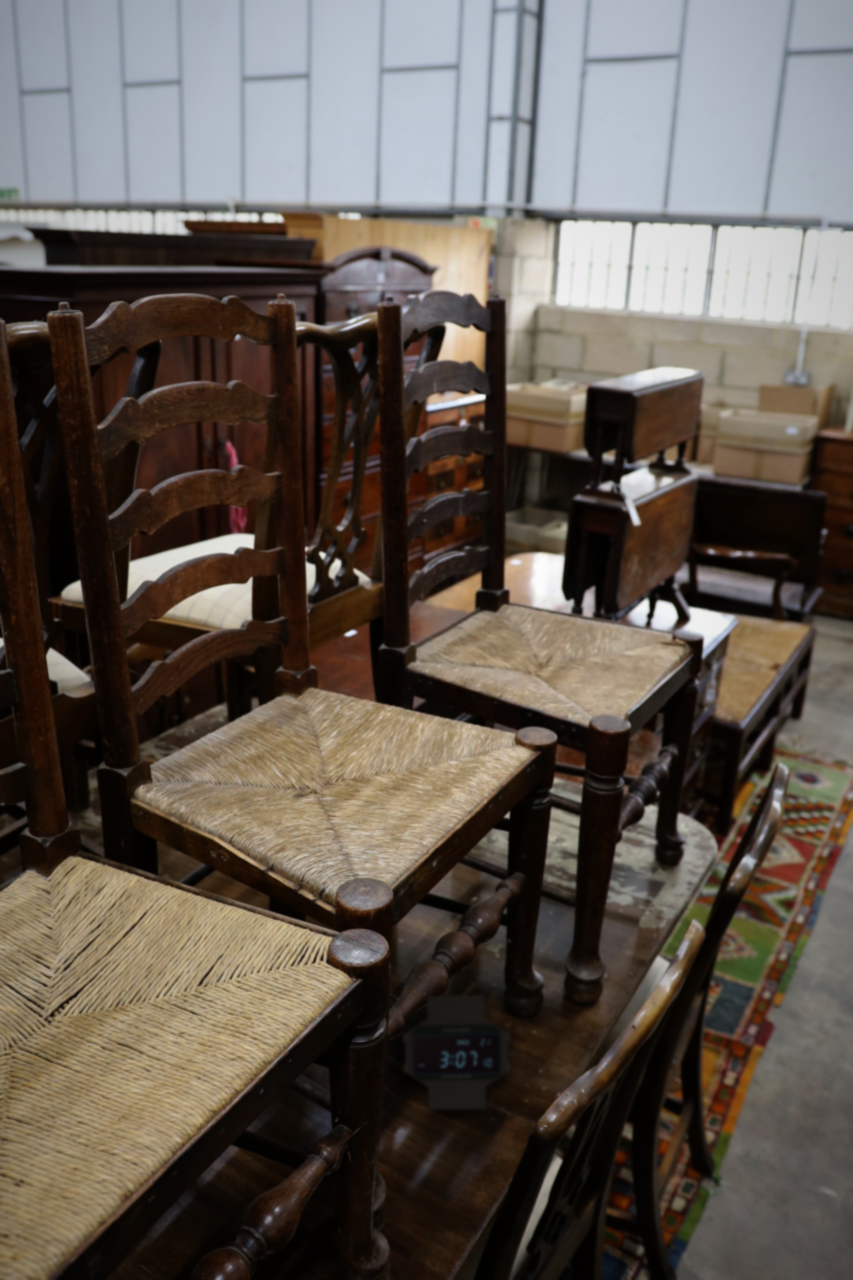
3:07
